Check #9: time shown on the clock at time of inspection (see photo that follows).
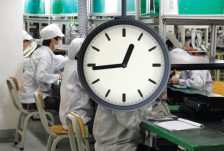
12:44
